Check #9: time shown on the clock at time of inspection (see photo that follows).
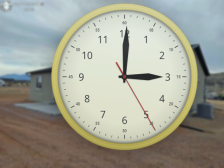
3:00:25
